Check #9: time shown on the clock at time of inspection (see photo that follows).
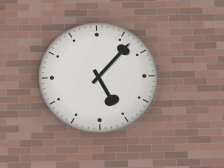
5:07
